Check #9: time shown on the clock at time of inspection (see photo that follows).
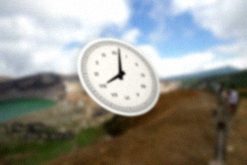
8:02
